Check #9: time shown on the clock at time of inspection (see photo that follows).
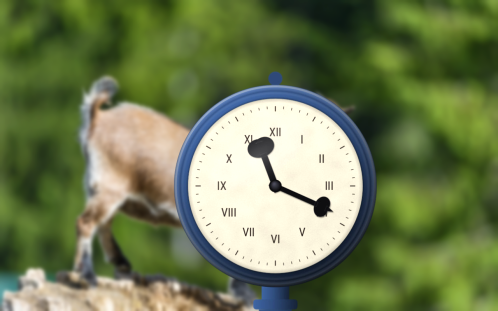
11:19
